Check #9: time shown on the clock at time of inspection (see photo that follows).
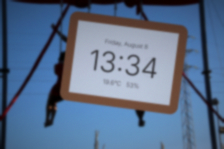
13:34
